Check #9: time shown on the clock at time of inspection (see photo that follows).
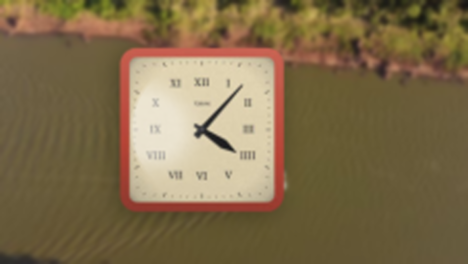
4:07
